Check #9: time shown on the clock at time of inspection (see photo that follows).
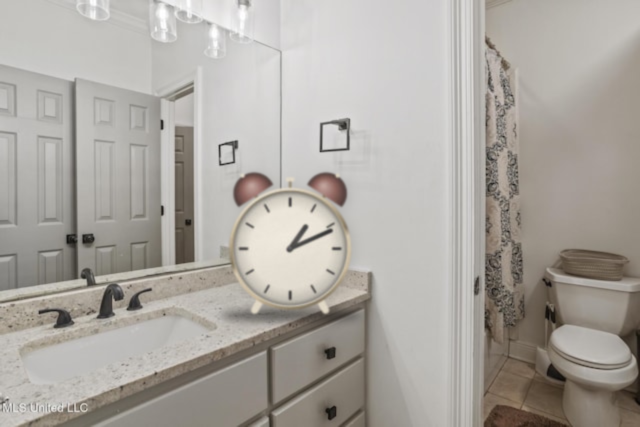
1:11
